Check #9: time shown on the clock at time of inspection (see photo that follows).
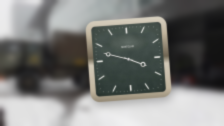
3:48
